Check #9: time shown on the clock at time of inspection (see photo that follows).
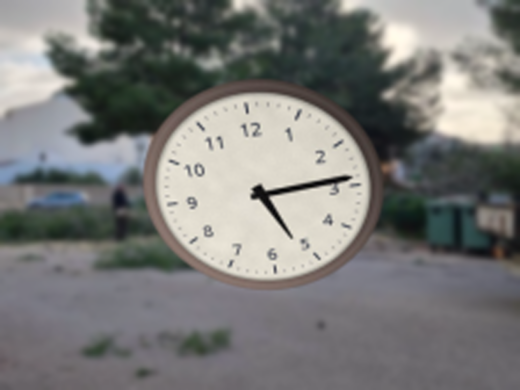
5:14
